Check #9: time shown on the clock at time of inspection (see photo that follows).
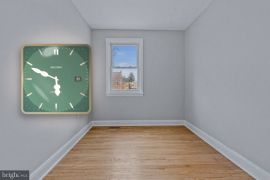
5:49
